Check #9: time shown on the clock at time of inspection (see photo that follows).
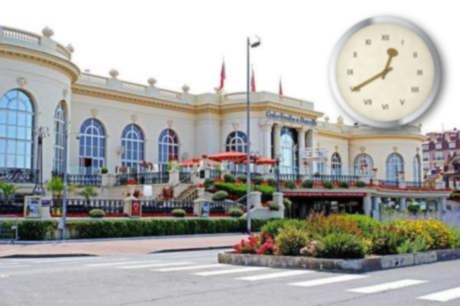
12:40
